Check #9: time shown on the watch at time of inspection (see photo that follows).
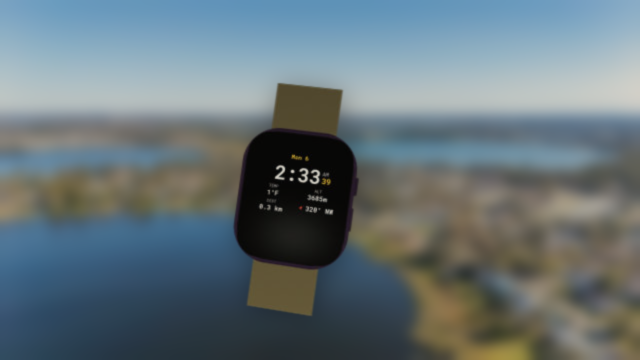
2:33
